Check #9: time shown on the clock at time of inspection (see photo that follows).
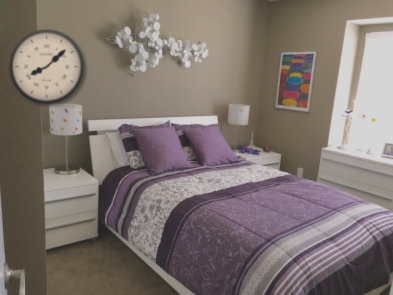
8:08
